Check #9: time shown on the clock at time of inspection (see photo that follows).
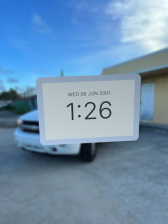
1:26
